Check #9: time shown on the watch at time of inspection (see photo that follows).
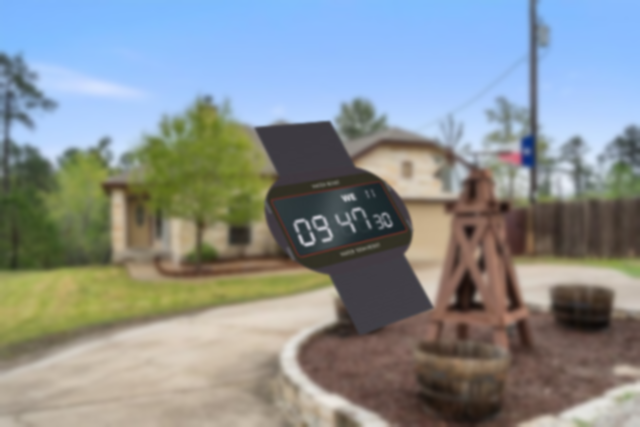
9:47:30
